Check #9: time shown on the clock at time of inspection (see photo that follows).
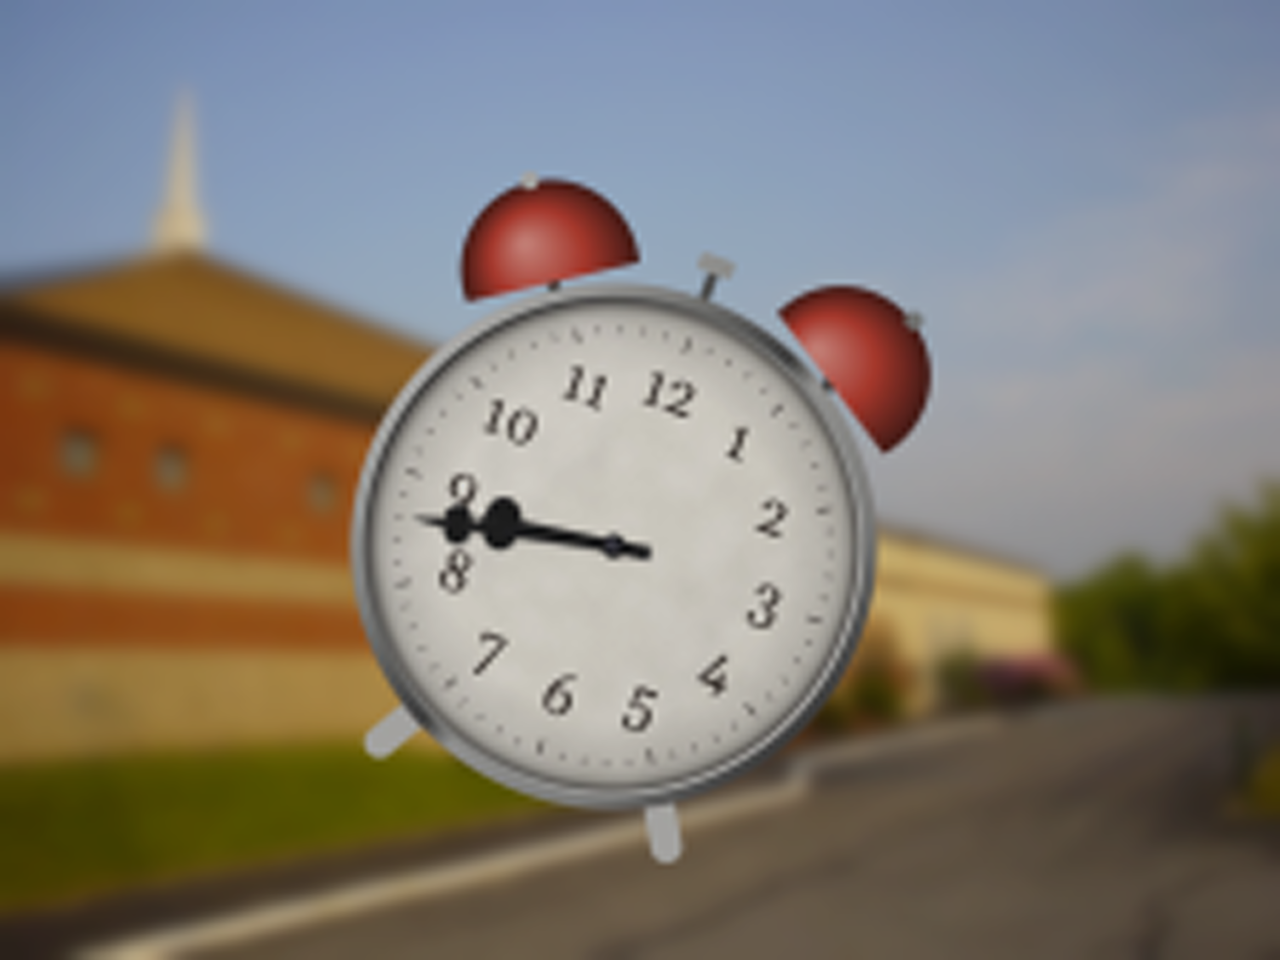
8:43
